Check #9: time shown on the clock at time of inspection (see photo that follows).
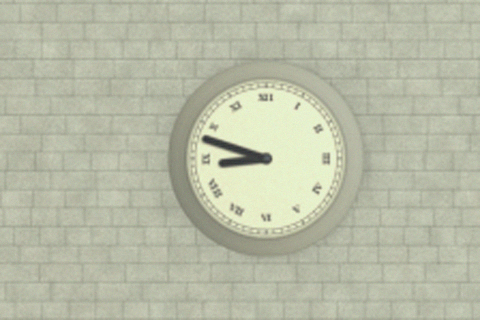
8:48
